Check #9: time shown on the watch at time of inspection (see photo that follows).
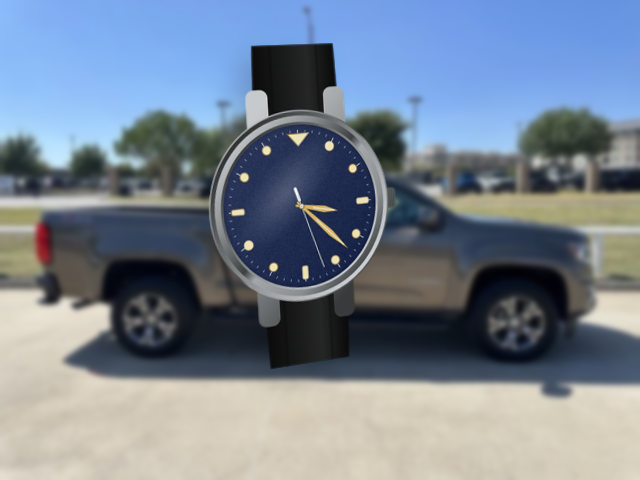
3:22:27
